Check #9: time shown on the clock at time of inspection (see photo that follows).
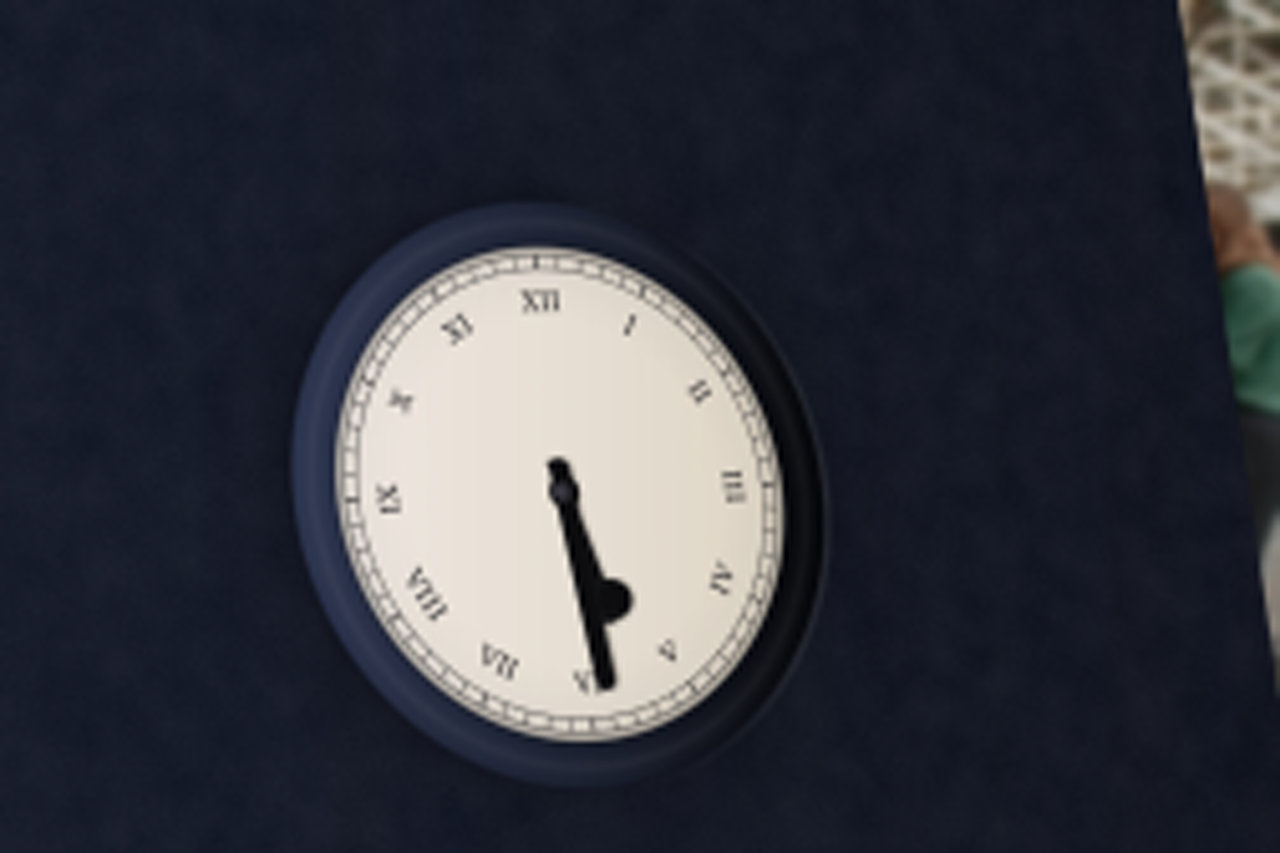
5:29
